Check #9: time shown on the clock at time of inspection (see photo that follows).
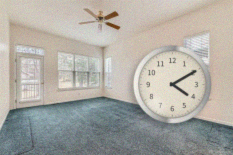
4:10
